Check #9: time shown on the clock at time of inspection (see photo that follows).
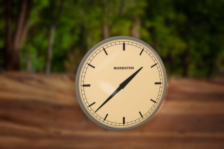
1:38
